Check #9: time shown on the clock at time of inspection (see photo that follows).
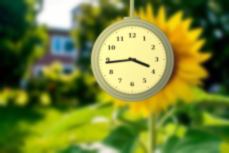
3:44
